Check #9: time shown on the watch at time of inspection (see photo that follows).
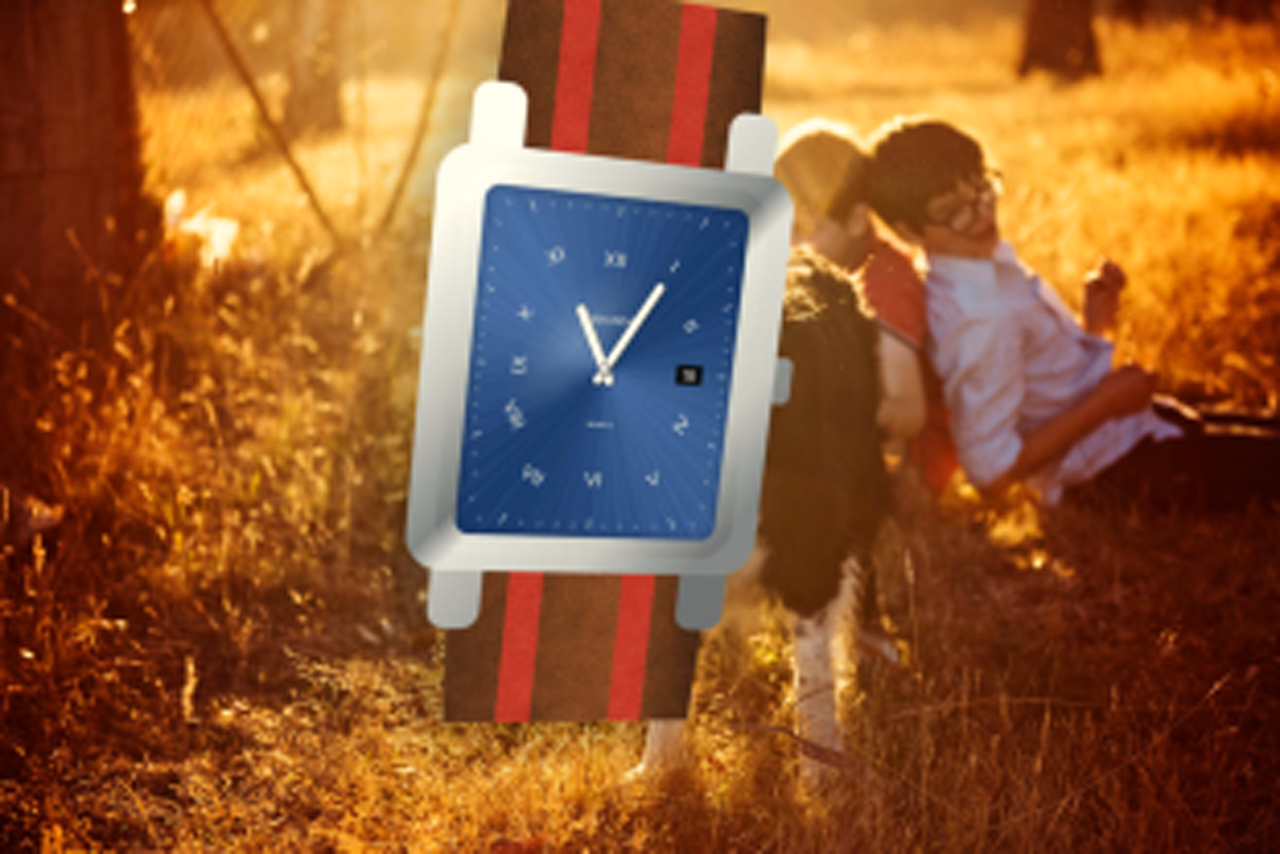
11:05
